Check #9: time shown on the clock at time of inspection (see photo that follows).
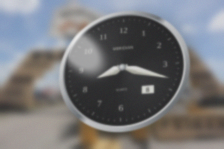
8:18
